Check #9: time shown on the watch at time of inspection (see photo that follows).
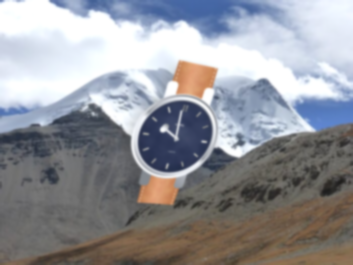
9:59
